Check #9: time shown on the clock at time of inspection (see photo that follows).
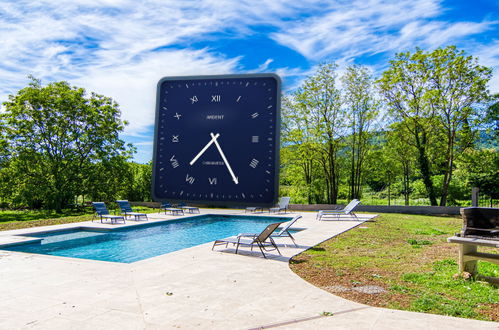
7:25
